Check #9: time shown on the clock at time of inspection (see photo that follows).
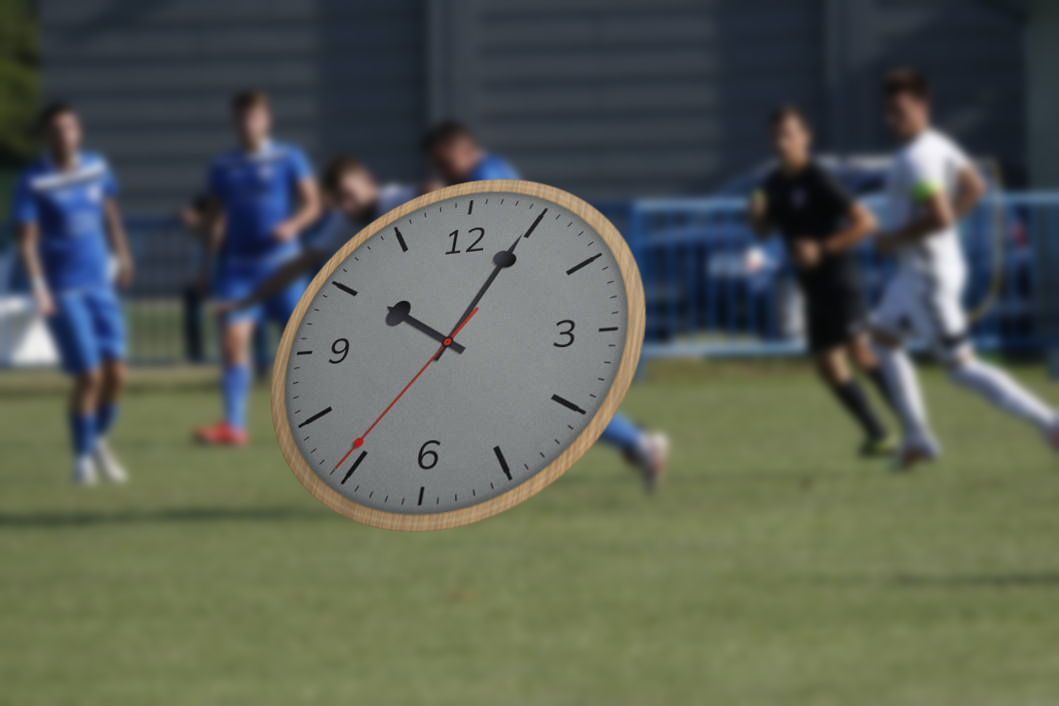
10:04:36
